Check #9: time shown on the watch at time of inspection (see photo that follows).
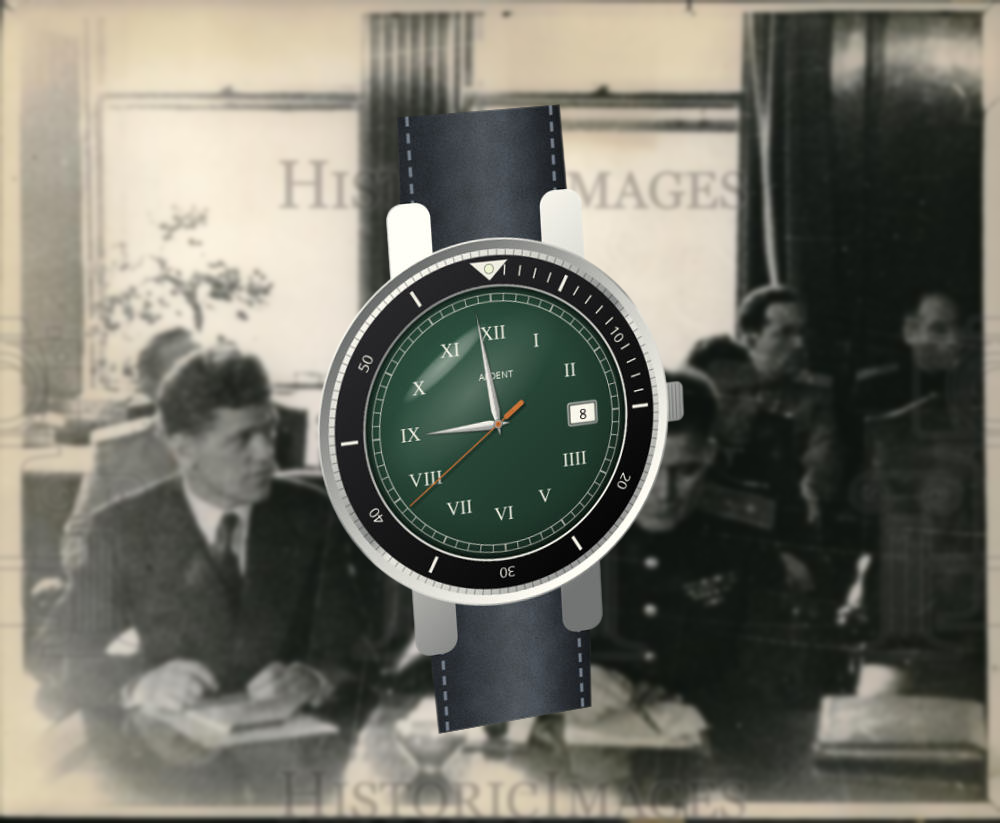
8:58:39
